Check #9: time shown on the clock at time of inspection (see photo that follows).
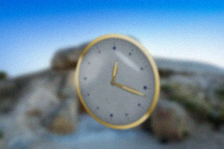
12:17
